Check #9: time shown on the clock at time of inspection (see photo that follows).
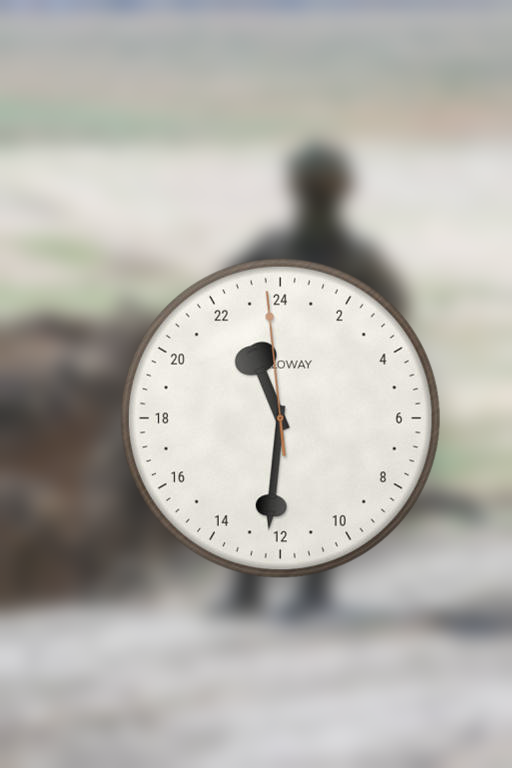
22:30:59
